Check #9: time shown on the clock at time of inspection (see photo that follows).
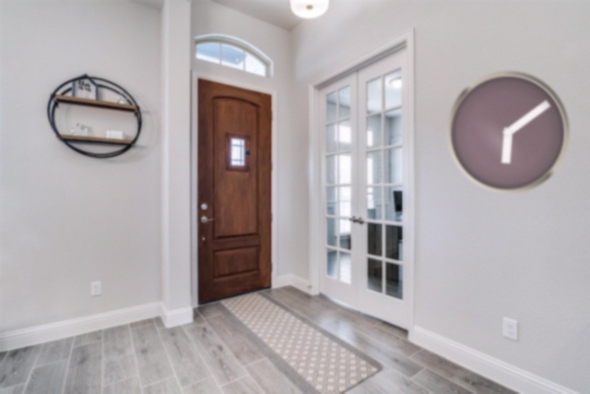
6:09
